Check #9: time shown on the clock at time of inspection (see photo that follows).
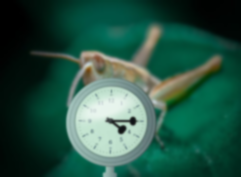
4:15
